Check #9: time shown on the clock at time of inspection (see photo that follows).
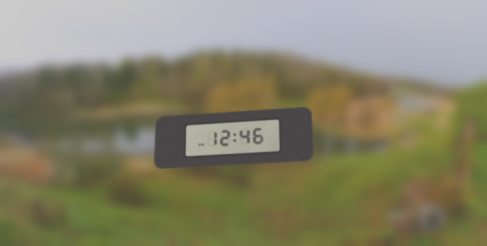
12:46
